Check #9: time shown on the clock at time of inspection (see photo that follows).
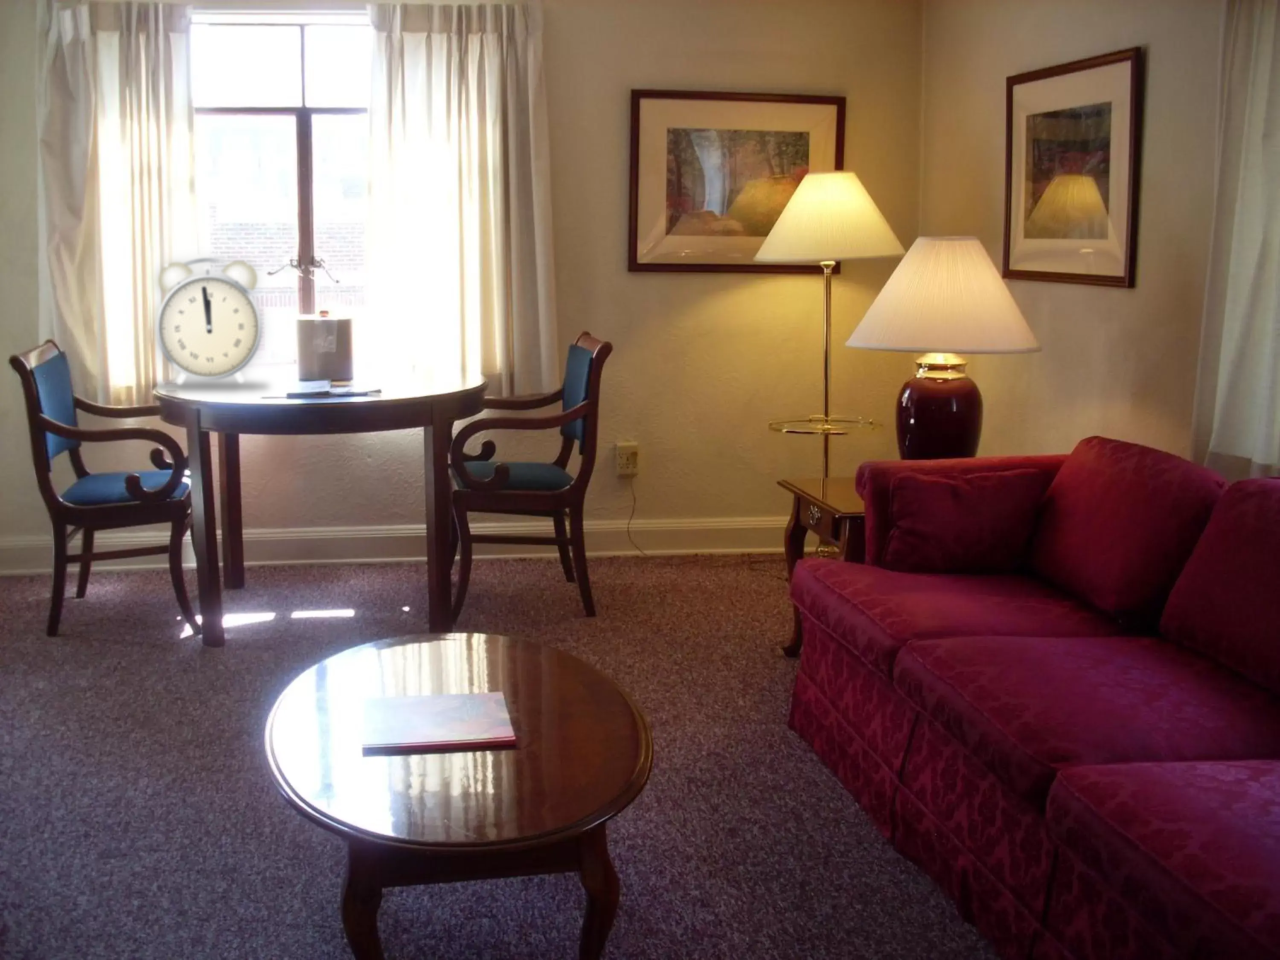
11:59
